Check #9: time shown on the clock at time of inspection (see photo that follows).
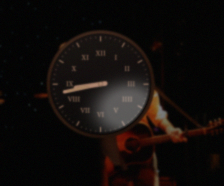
8:43
